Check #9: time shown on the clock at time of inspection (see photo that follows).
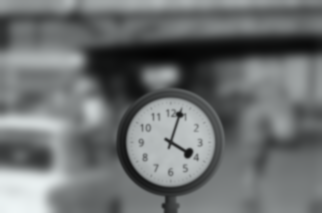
4:03
